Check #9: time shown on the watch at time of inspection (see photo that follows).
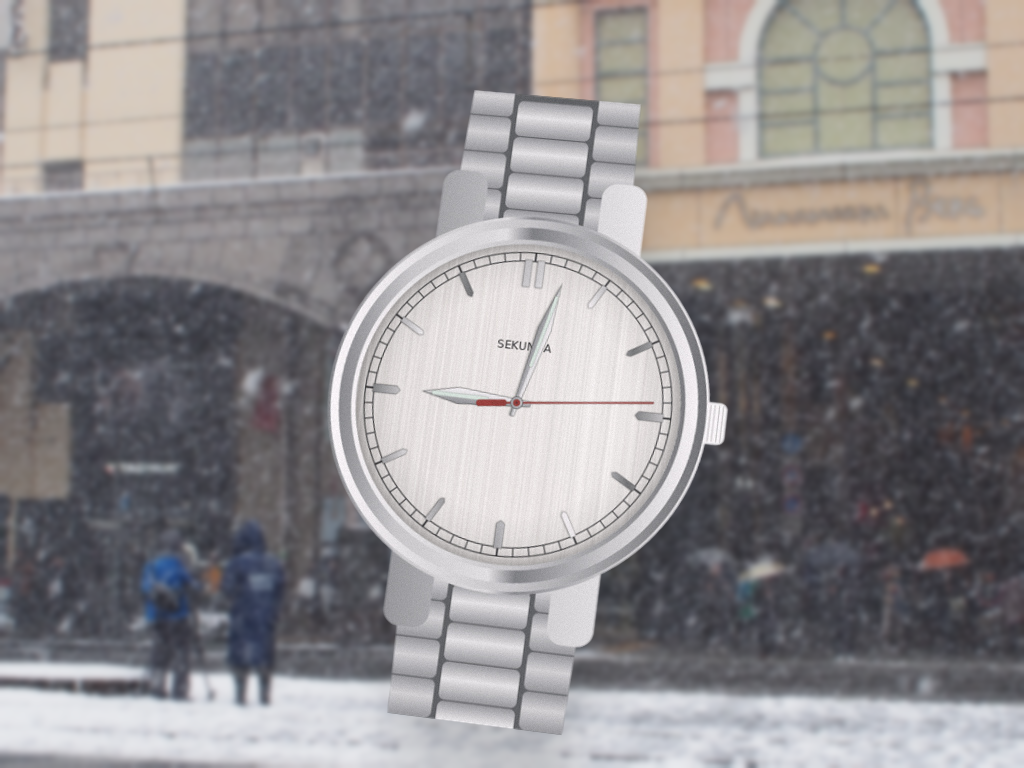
9:02:14
